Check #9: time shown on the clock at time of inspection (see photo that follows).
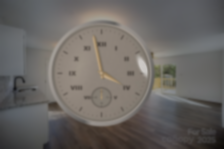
3:58
